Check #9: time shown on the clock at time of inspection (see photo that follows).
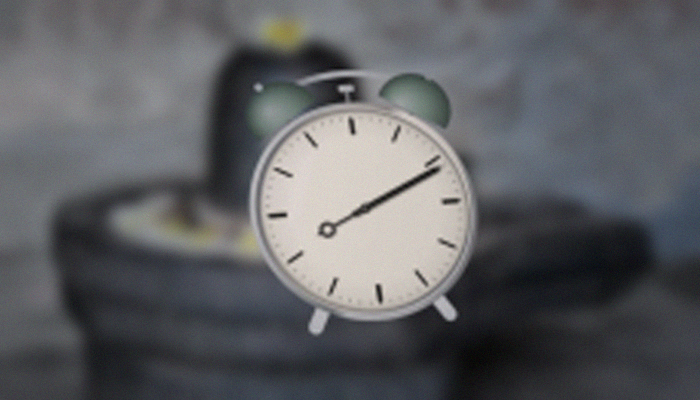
8:11
